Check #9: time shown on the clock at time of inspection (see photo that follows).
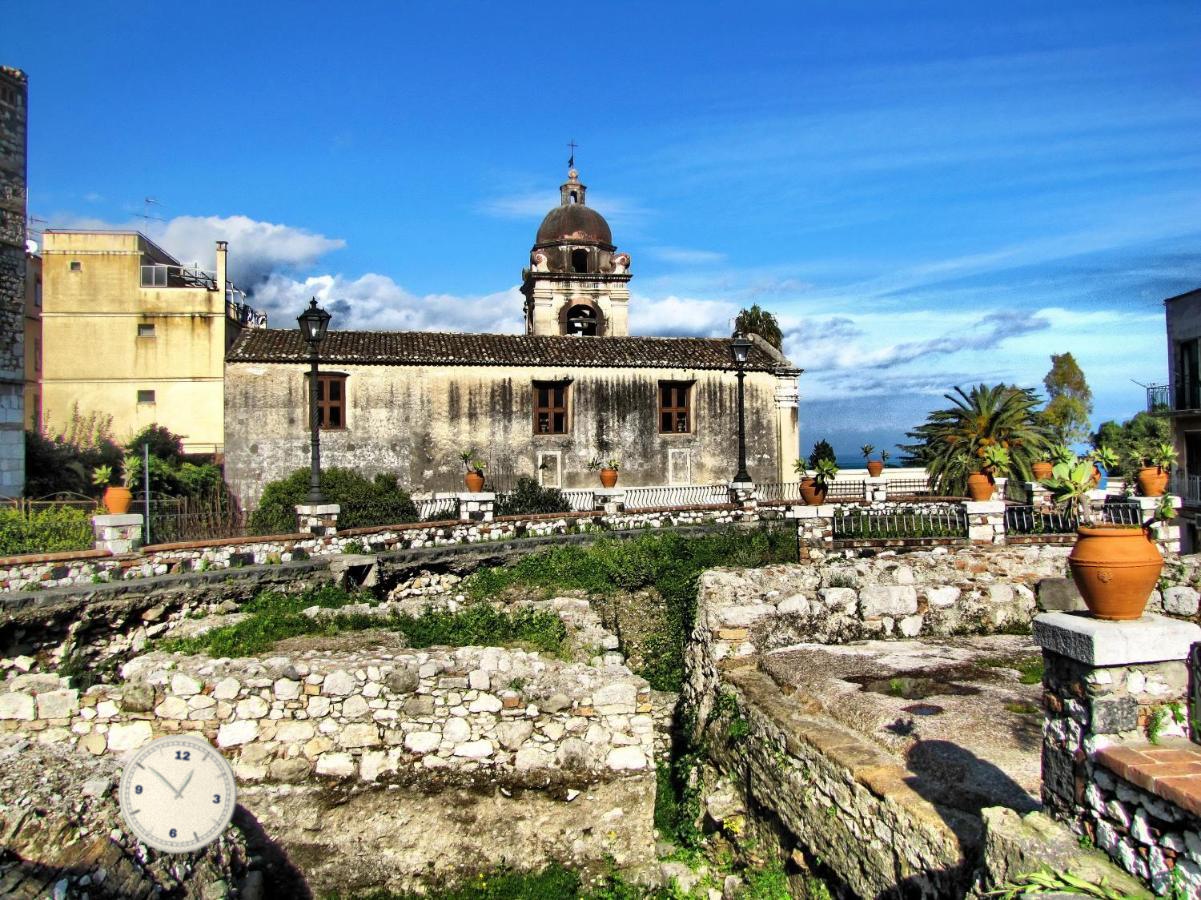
12:51
